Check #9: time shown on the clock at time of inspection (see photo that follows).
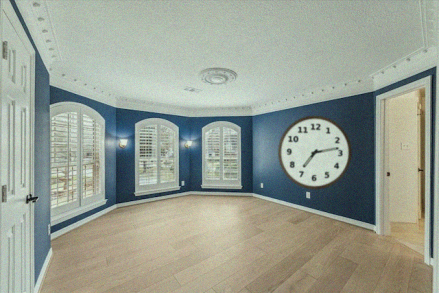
7:13
